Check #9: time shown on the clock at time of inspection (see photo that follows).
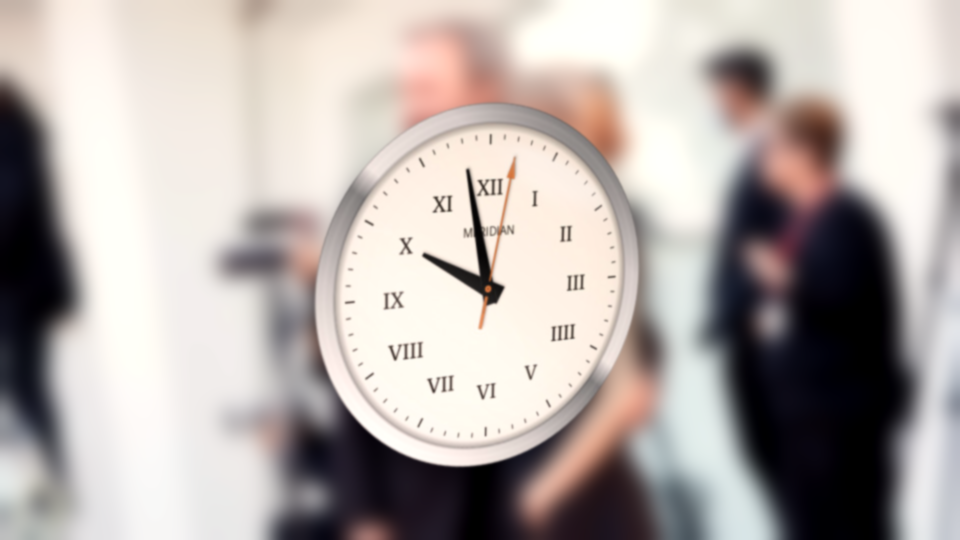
9:58:02
